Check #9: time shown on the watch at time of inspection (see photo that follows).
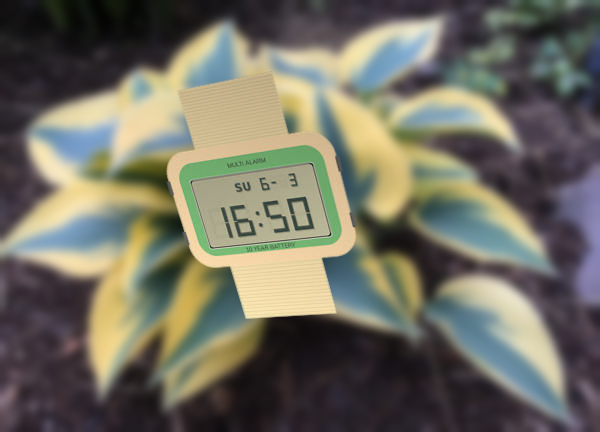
16:50
